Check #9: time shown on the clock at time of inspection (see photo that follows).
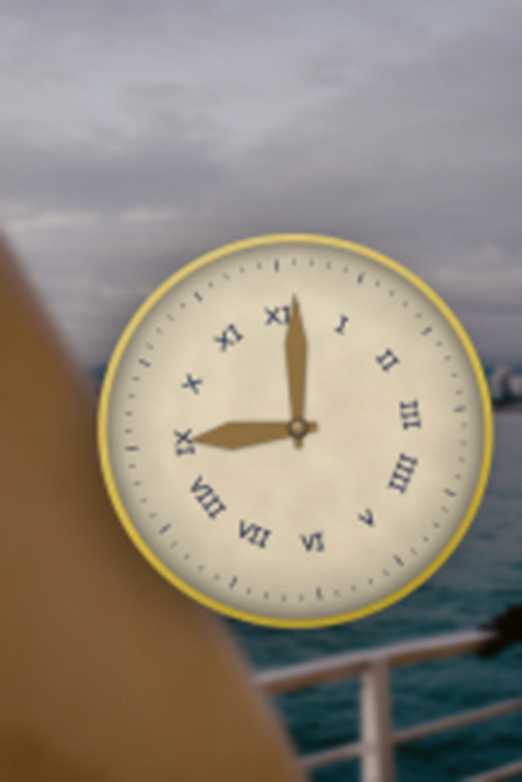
9:01
